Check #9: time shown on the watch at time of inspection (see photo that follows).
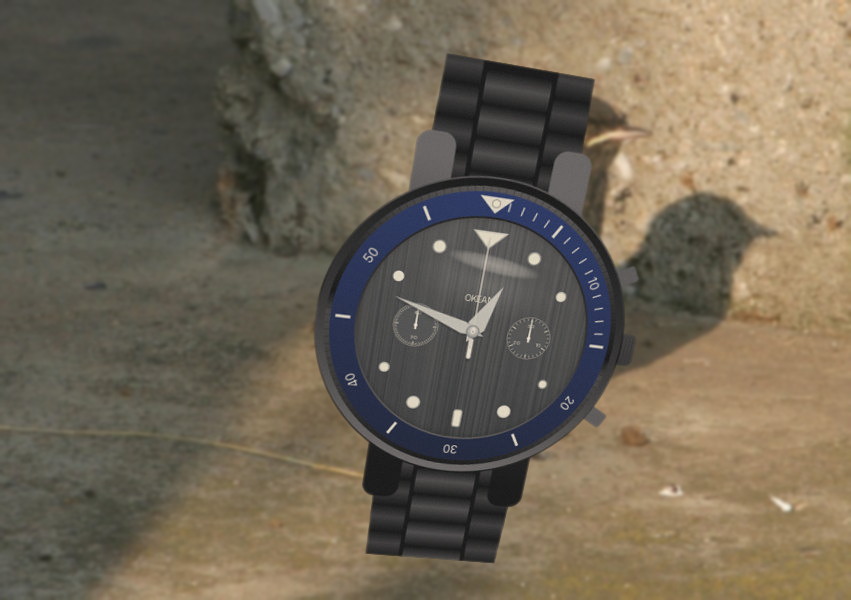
12:48
